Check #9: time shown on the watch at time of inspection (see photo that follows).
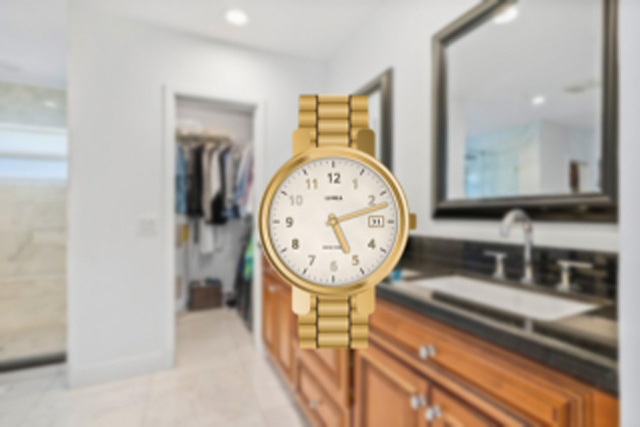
5:12
